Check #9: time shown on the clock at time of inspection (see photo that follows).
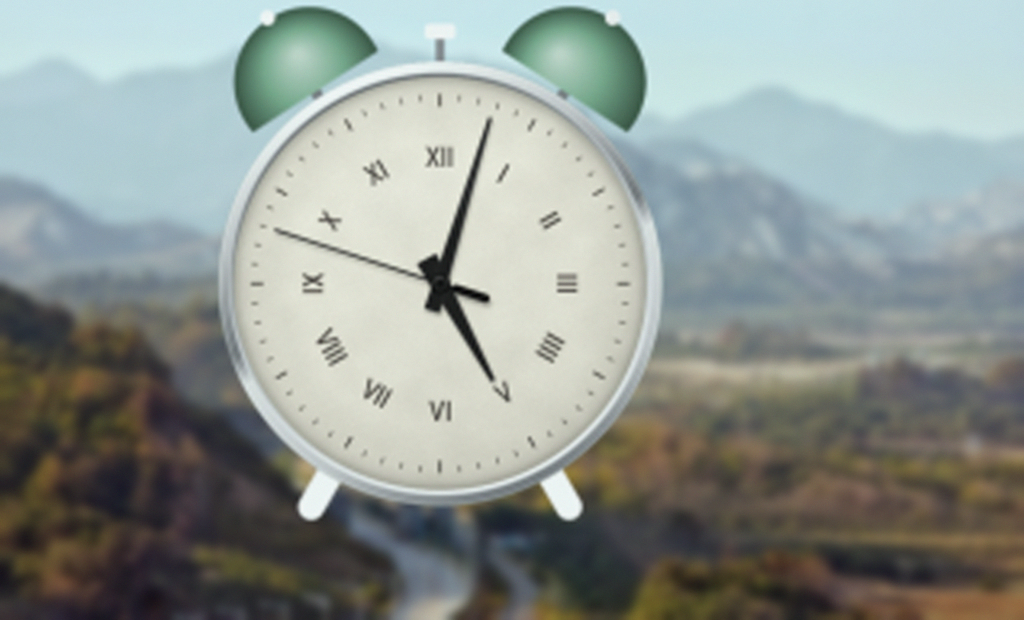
5:02:48
